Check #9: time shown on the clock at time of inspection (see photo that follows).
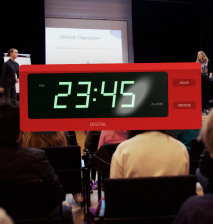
23:45
